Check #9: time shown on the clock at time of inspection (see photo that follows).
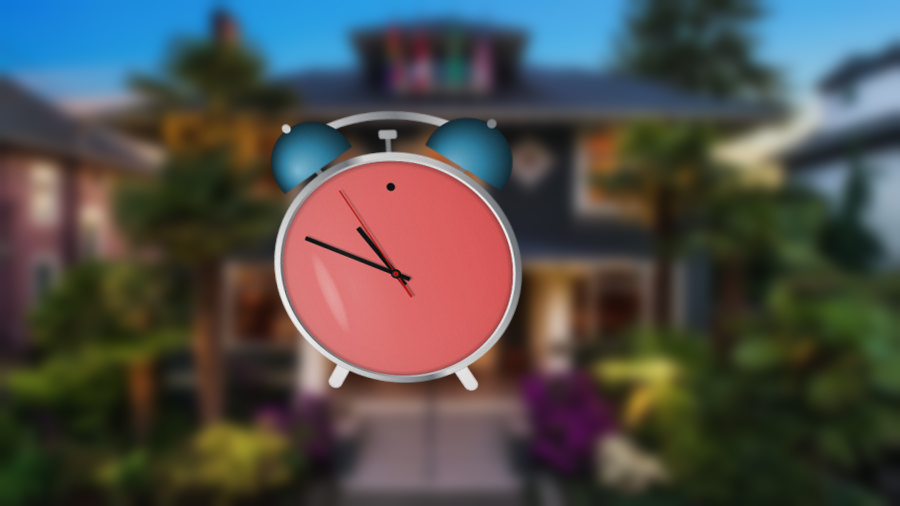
10:48:55
